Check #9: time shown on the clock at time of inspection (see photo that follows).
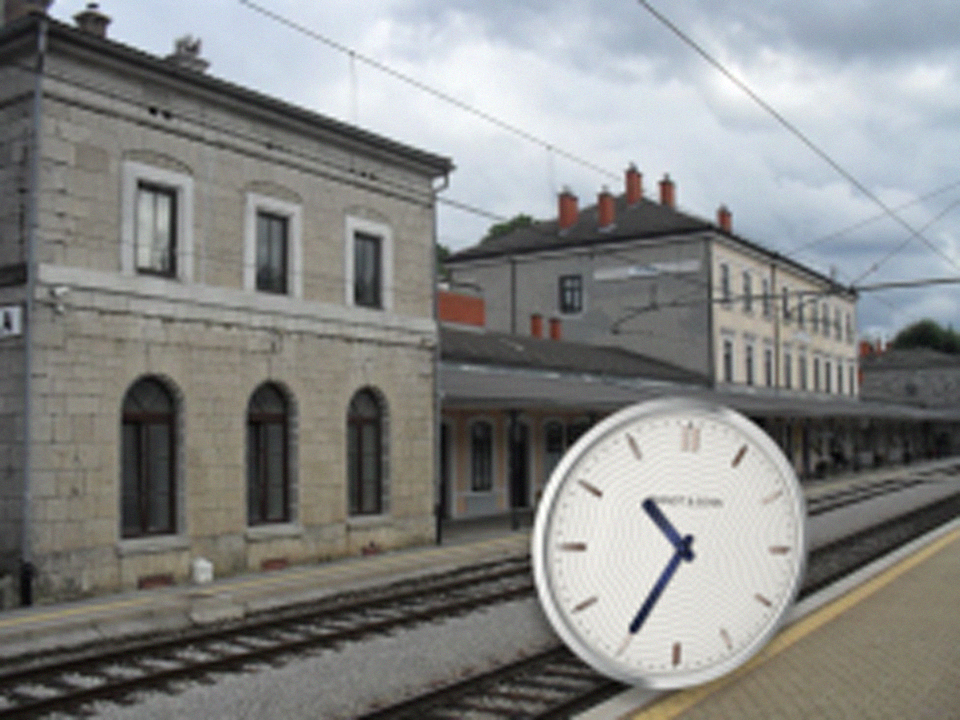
10:35
